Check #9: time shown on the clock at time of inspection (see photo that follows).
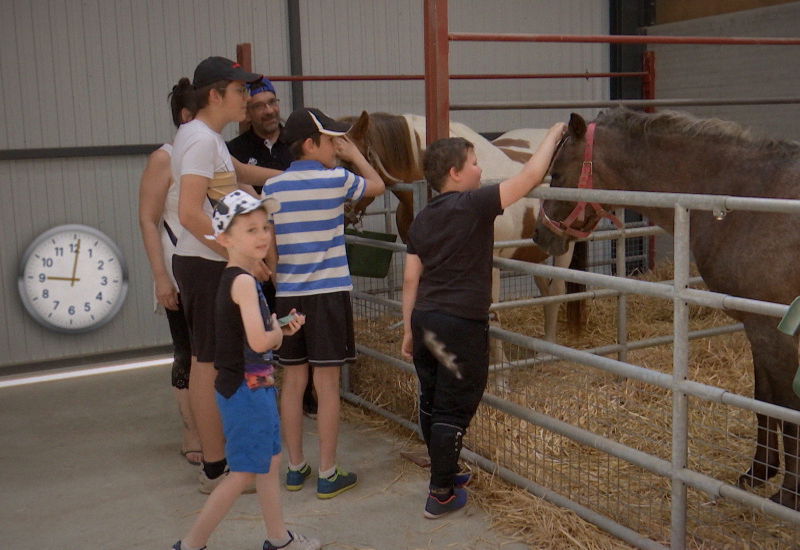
9:01
